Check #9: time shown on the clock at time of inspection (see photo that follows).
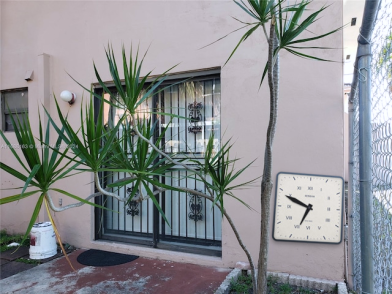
6:49
